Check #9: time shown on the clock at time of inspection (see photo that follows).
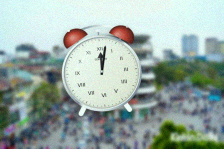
12:02
